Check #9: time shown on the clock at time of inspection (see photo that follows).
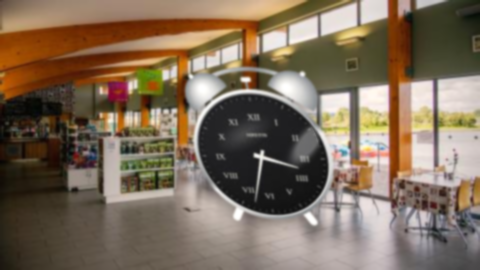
3:33
